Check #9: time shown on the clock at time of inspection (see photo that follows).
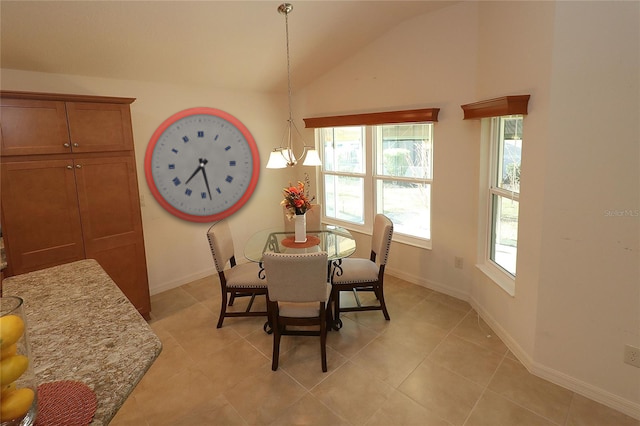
7:28
